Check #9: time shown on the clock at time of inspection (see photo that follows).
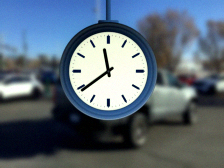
11:39
